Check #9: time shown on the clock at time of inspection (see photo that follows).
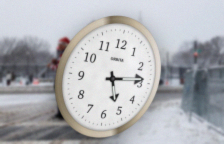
5:14
